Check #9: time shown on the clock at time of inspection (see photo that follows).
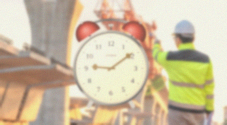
9:09
